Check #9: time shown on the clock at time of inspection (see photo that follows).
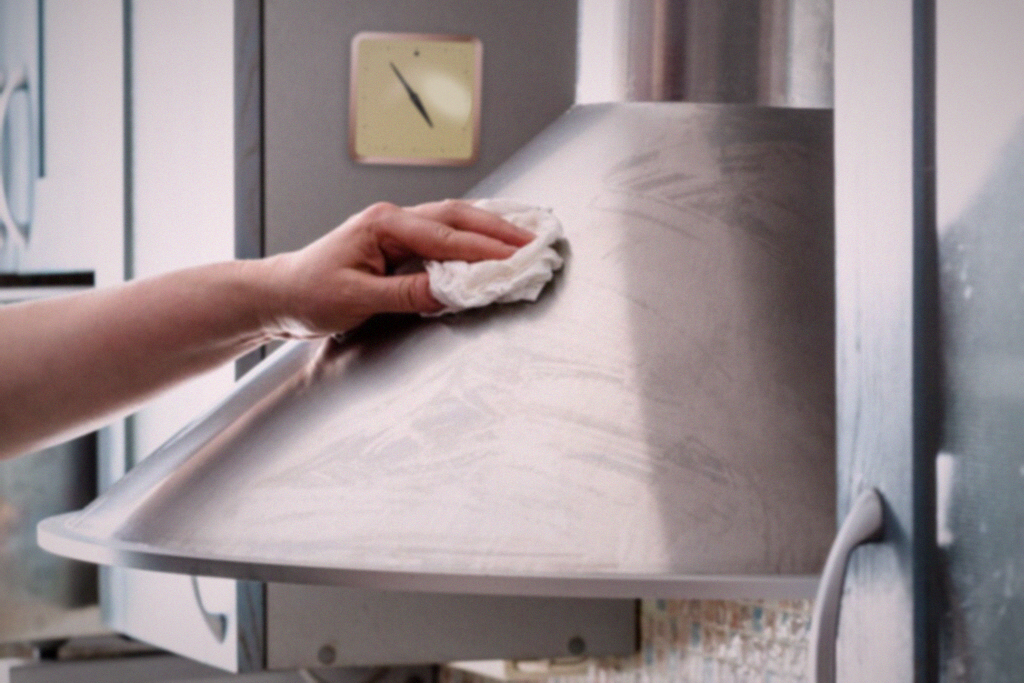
4:54
